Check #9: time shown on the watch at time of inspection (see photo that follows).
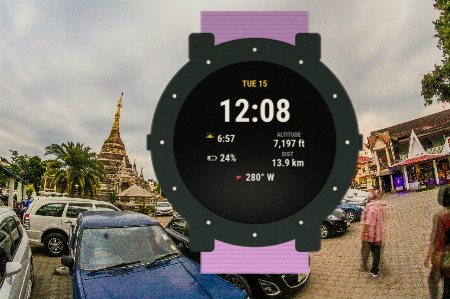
12:08
